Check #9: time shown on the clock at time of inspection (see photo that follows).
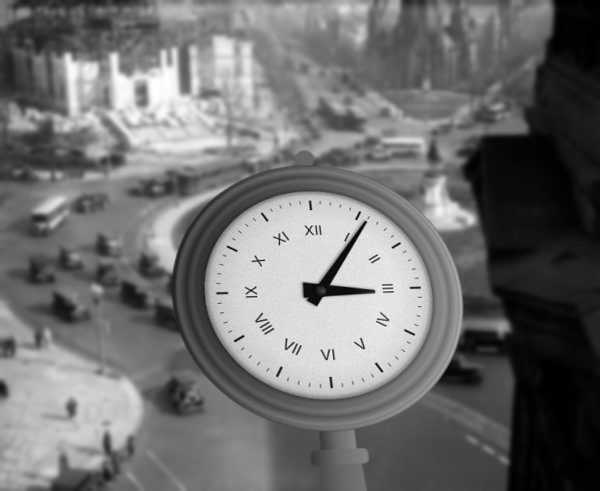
3:06
